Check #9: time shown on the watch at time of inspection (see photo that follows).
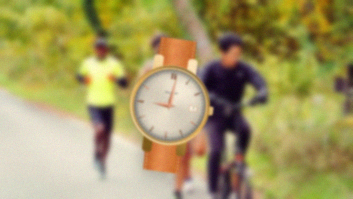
9:01
